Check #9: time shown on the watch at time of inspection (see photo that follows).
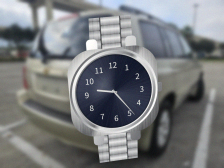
9:24
